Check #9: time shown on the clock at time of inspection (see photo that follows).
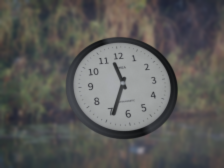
11:34
